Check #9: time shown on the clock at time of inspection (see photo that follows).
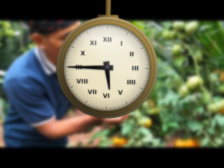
5:45
